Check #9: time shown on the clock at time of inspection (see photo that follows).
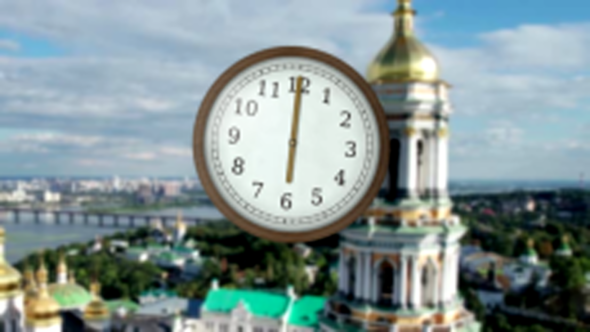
6:00
